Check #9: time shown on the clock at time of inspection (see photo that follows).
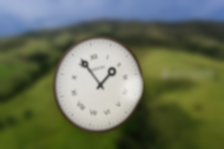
1:56
